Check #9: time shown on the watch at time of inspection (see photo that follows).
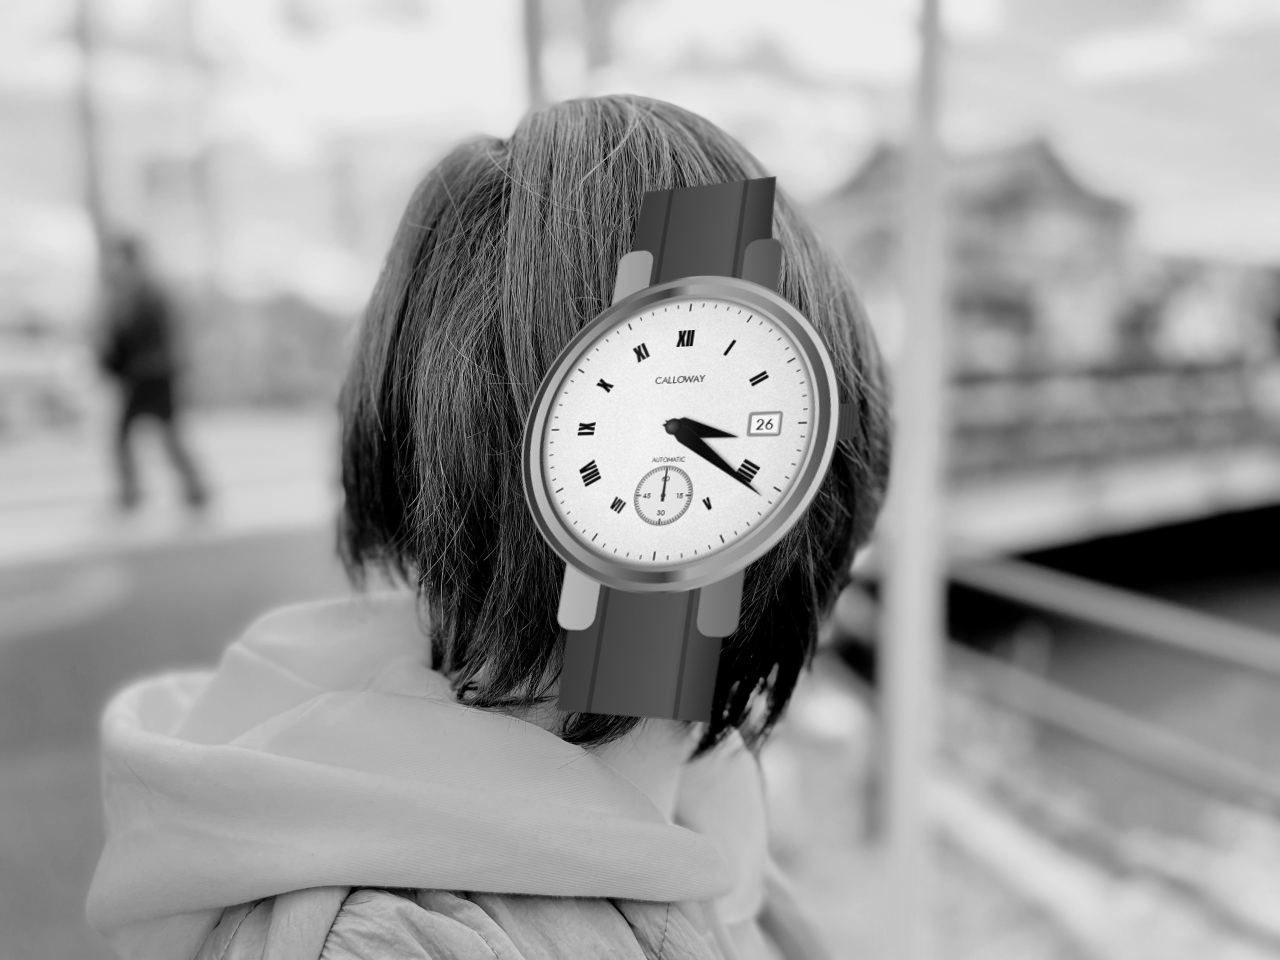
3:21
